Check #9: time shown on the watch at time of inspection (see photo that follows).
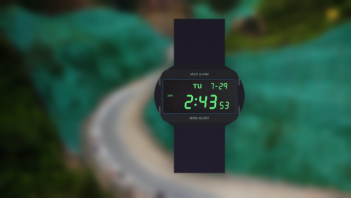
2:43:53
